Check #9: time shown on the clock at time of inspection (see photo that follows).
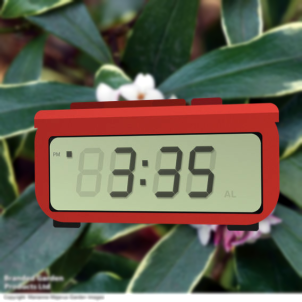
3:35
